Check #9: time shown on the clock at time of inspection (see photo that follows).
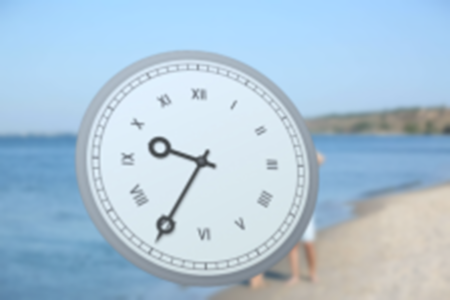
9:35
